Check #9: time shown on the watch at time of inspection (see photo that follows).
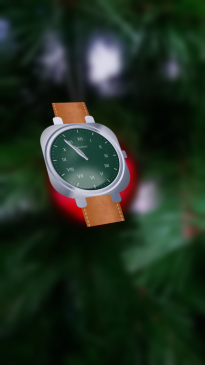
10:54
